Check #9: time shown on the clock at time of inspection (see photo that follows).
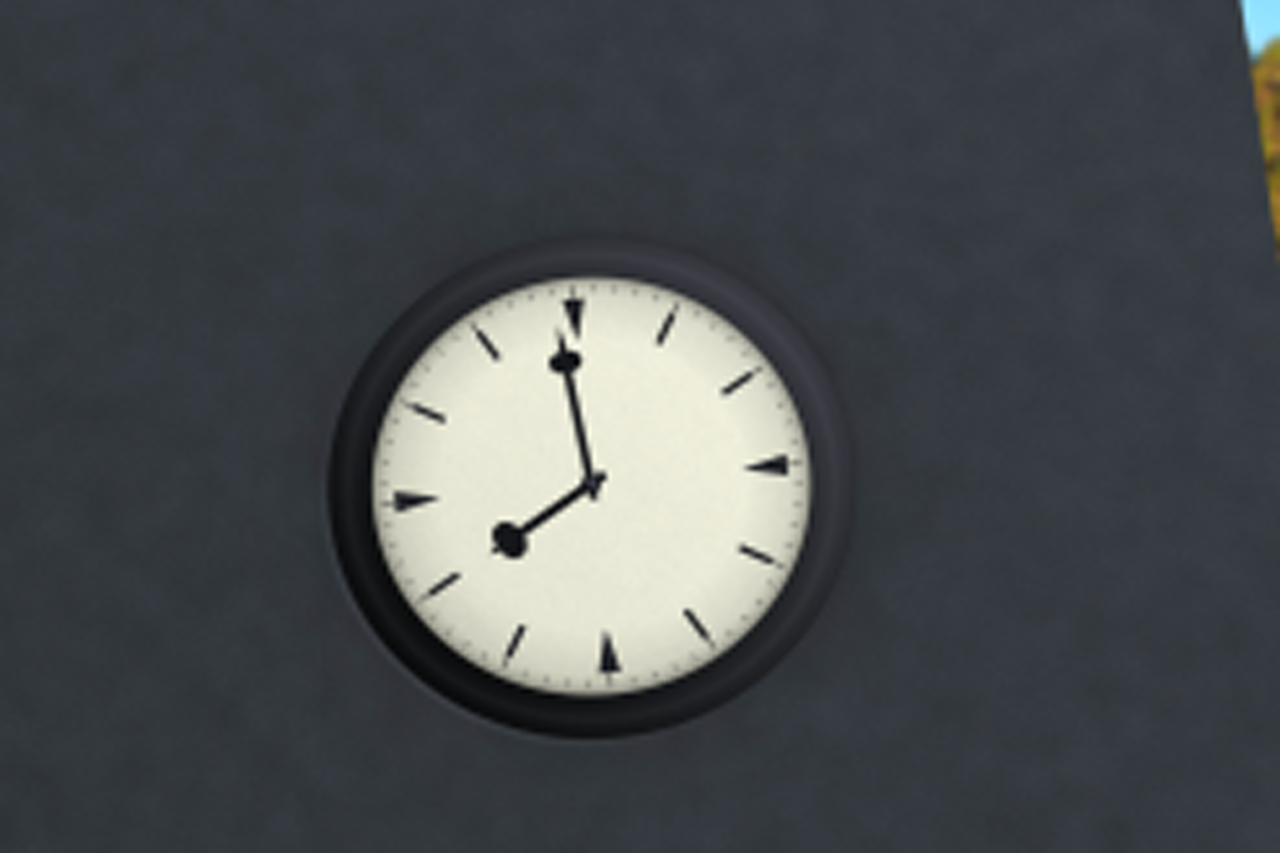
7:59
